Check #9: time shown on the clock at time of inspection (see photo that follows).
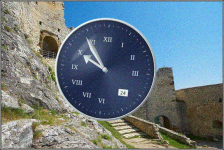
9:54
